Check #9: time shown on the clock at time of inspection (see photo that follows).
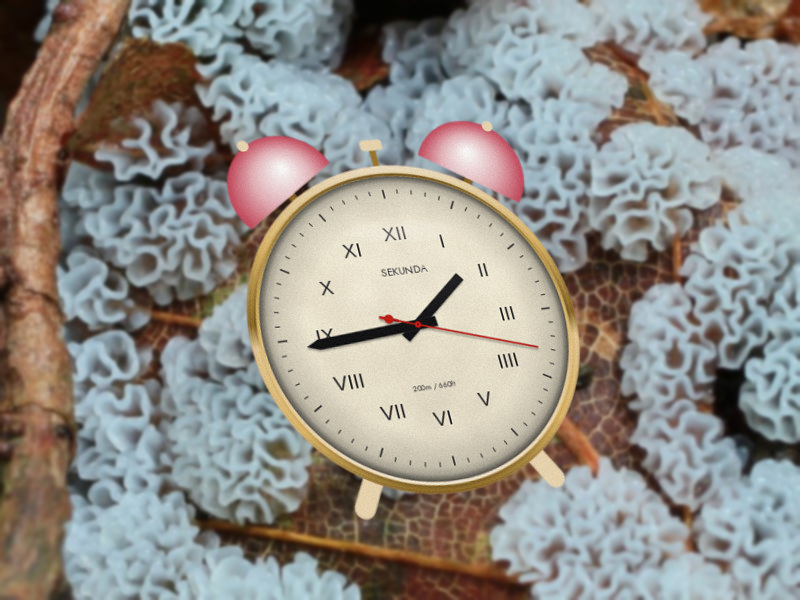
1:44:18
